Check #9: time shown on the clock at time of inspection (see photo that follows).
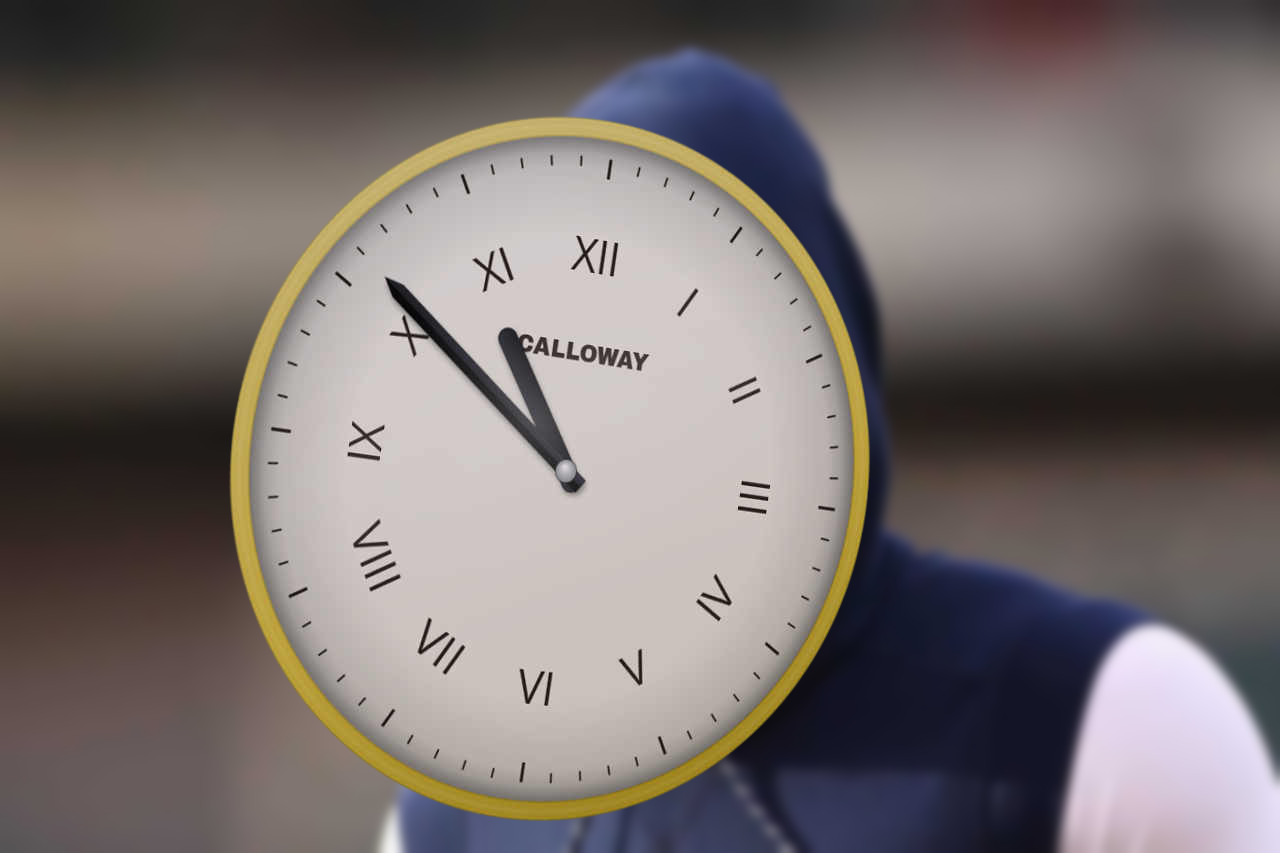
10:51
